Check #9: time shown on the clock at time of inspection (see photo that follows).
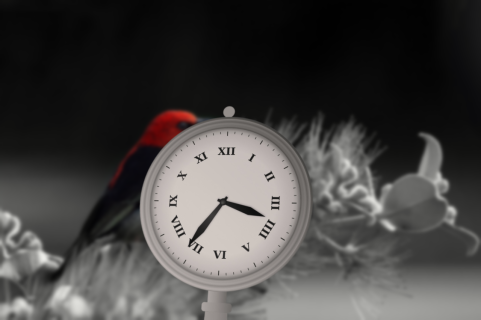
3:36
